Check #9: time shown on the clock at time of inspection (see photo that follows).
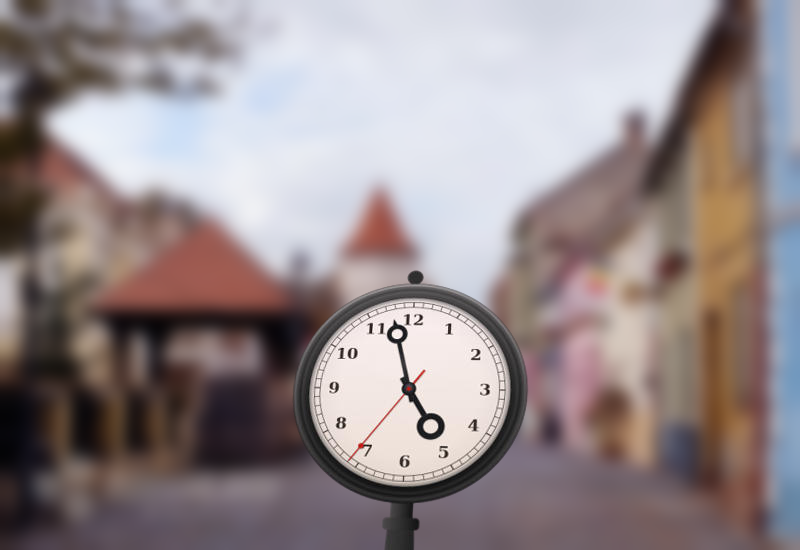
4:57:36
